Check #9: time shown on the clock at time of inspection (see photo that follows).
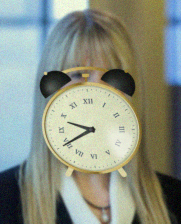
9:40
